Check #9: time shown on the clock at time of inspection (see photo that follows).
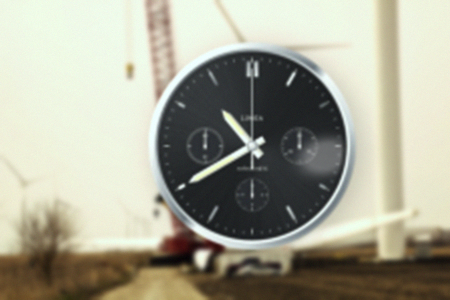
10:40
